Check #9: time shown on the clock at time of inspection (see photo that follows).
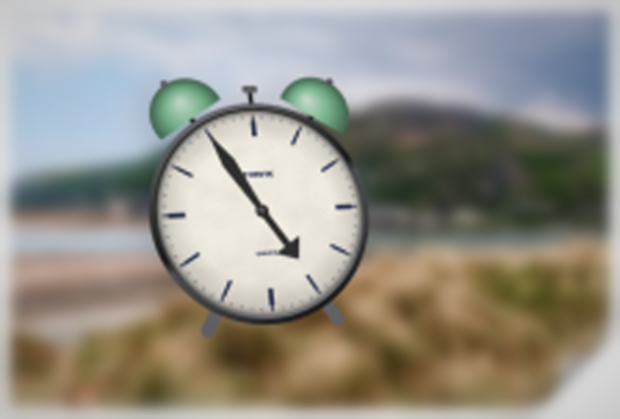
4:55
